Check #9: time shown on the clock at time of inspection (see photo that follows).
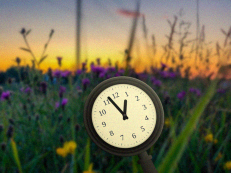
12:57
